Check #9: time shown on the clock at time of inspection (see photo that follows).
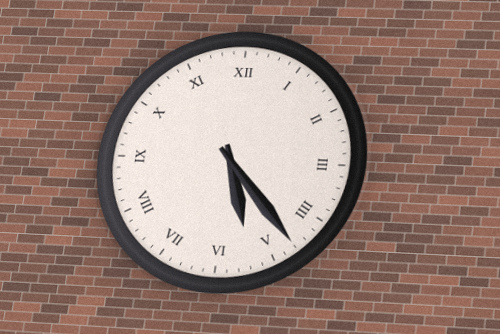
5:23
